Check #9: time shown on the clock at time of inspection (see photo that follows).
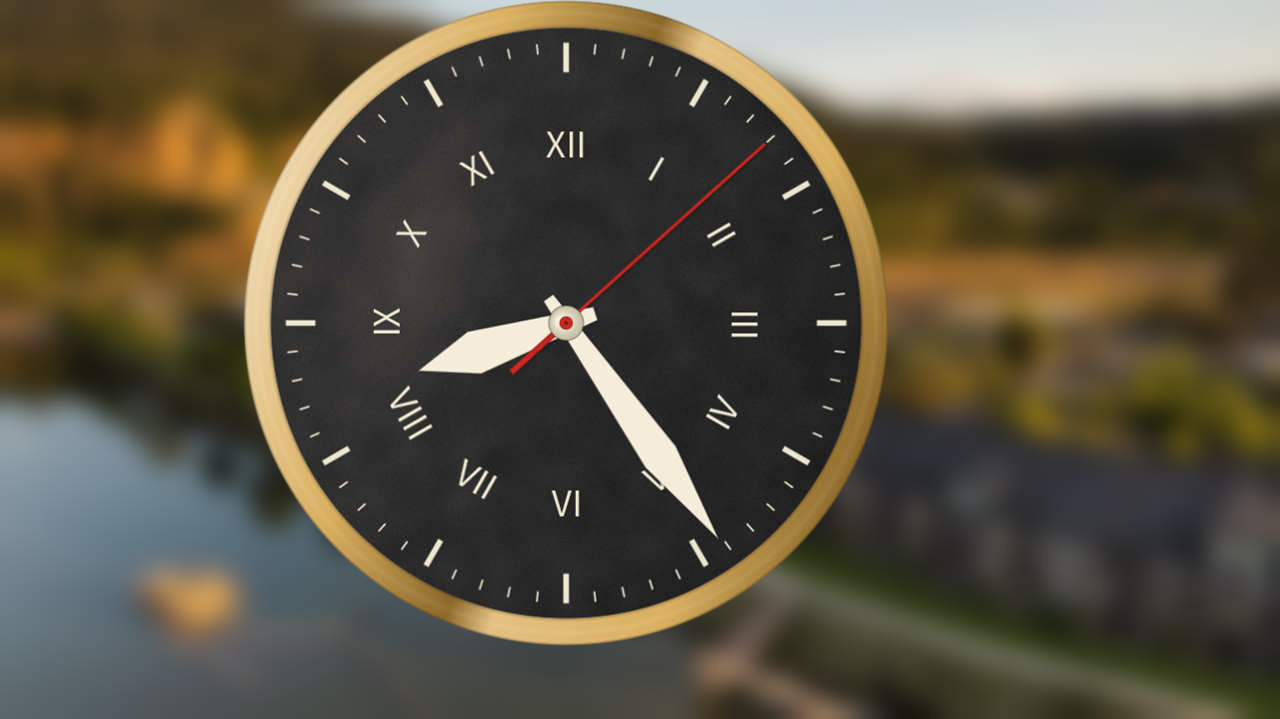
8:24:08
